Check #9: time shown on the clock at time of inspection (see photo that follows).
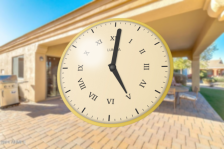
5:01
